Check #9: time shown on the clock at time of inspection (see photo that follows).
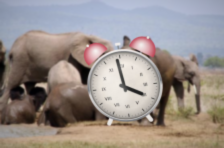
3:59
